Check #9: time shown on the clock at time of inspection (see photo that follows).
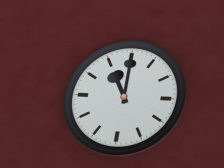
11:00
